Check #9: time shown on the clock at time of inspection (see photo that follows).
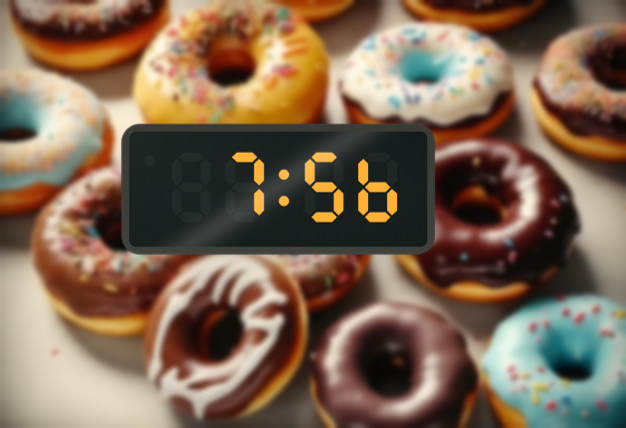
7:56
